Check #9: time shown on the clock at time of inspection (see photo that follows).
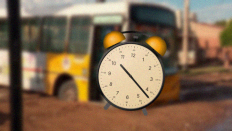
10:22
